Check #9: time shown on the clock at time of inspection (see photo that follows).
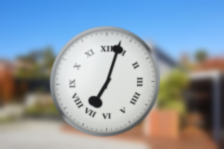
7:03
